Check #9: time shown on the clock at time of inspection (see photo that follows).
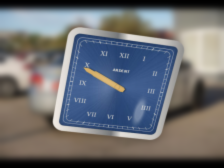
9:49
